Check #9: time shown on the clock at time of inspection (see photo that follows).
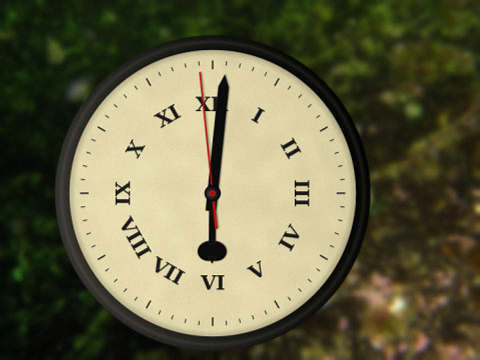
6:00:59
